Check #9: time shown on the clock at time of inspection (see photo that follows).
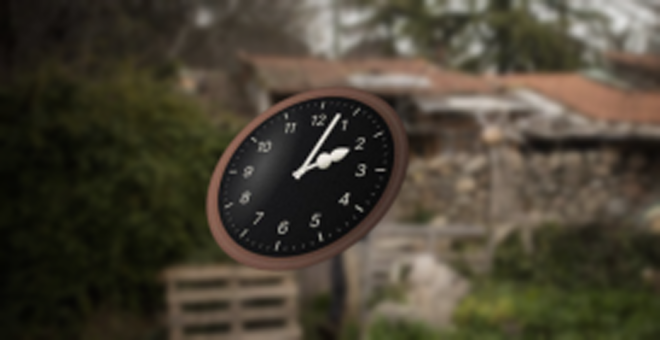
2:03
